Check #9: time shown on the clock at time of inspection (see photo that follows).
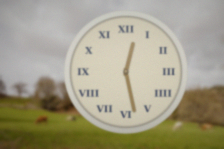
12:28
